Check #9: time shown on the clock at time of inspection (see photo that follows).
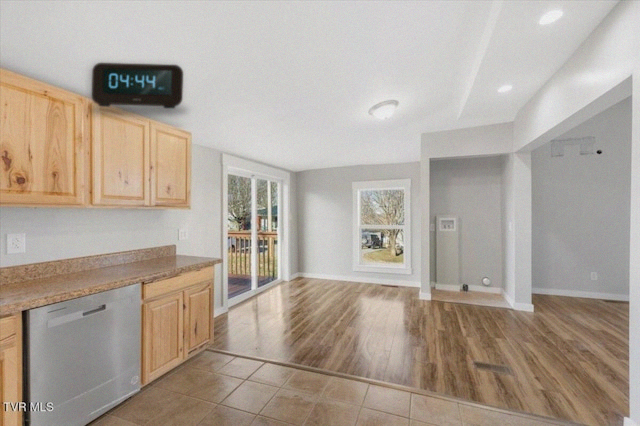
4:44
